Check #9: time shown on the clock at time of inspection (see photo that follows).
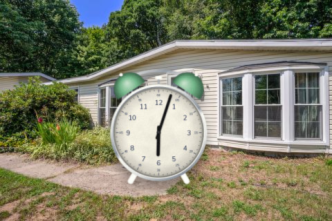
6:03
